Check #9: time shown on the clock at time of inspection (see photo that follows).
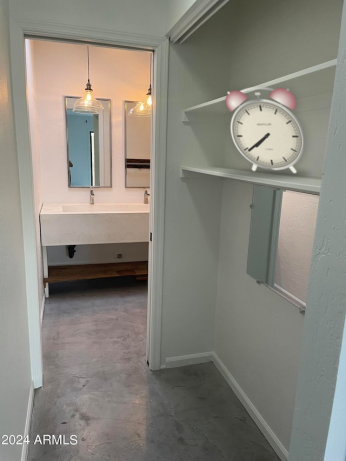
7:39
